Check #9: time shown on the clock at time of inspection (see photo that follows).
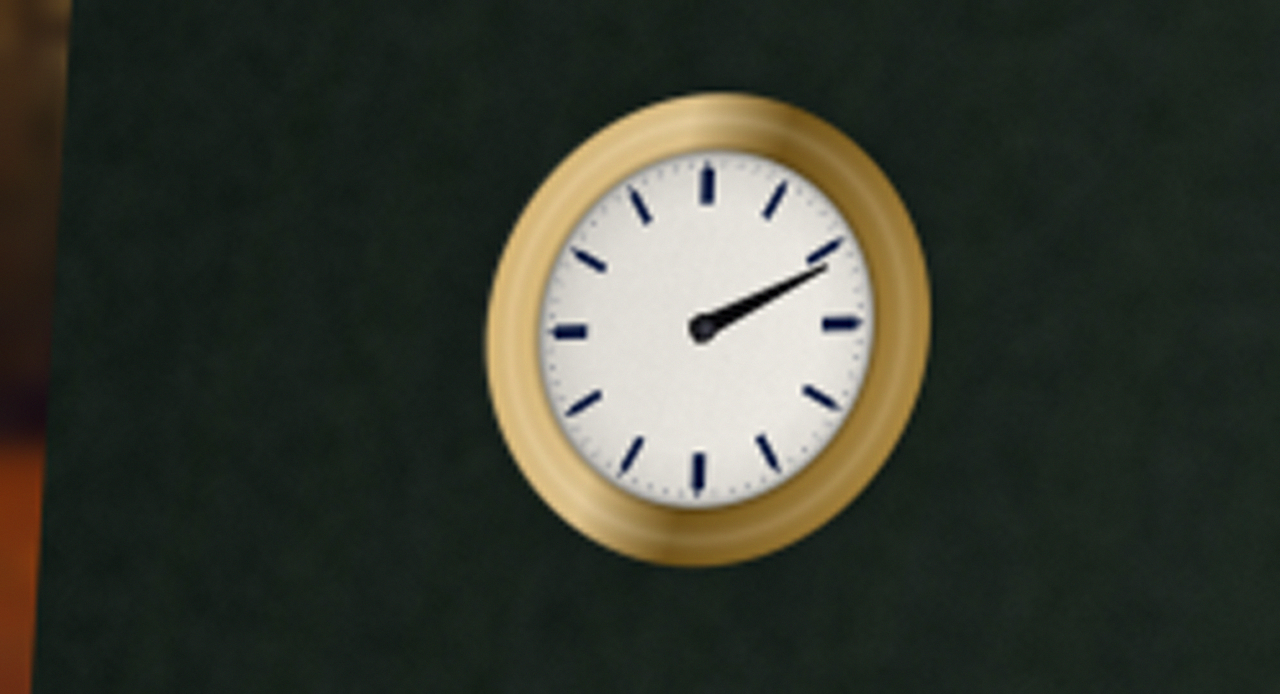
2:11
